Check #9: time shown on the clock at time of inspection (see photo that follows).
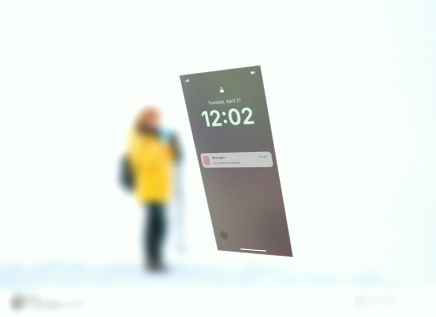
12:02
